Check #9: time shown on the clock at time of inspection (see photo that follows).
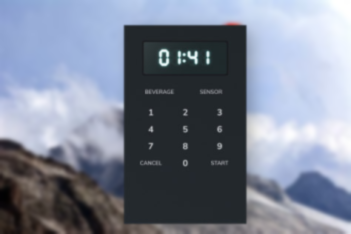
1:41
